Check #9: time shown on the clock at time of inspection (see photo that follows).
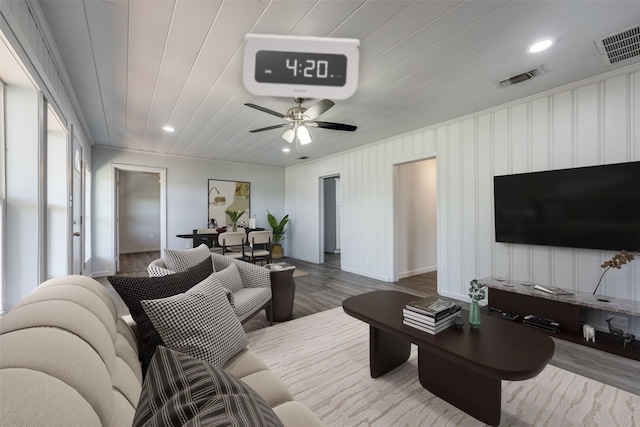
4:20
